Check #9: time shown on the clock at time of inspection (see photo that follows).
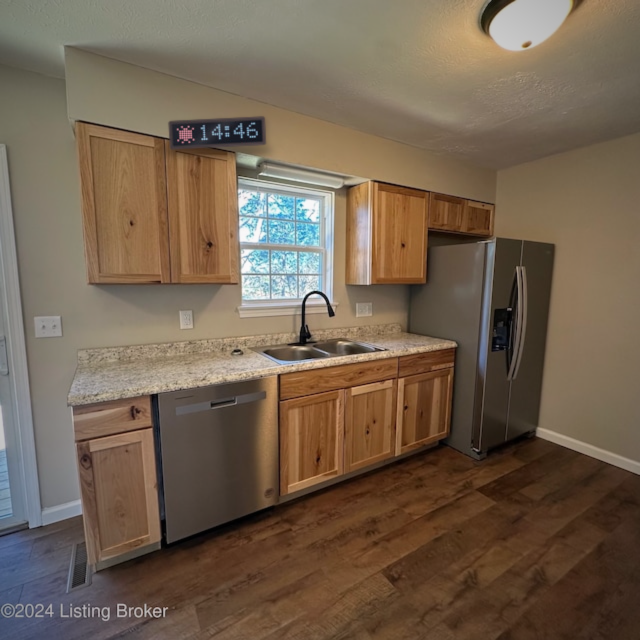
14:46
